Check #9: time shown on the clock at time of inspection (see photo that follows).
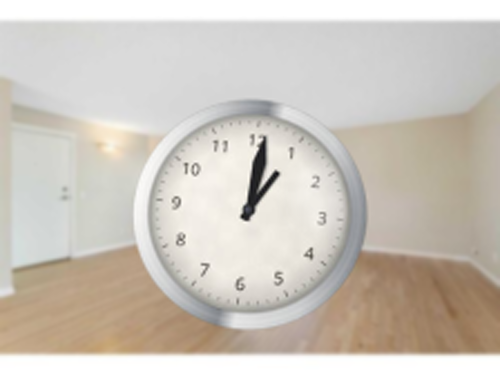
1:01
